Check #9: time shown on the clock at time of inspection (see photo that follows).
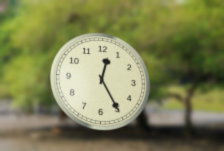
12:25
